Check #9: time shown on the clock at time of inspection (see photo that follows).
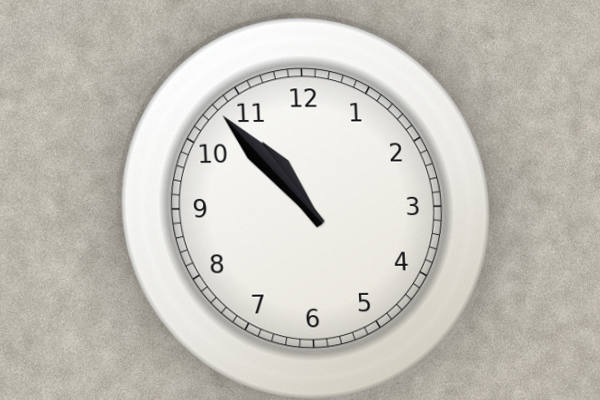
10:53
